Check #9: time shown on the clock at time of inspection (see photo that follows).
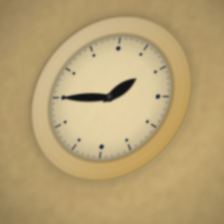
1:45
